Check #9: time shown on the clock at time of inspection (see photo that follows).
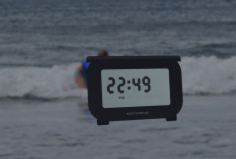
22:49
